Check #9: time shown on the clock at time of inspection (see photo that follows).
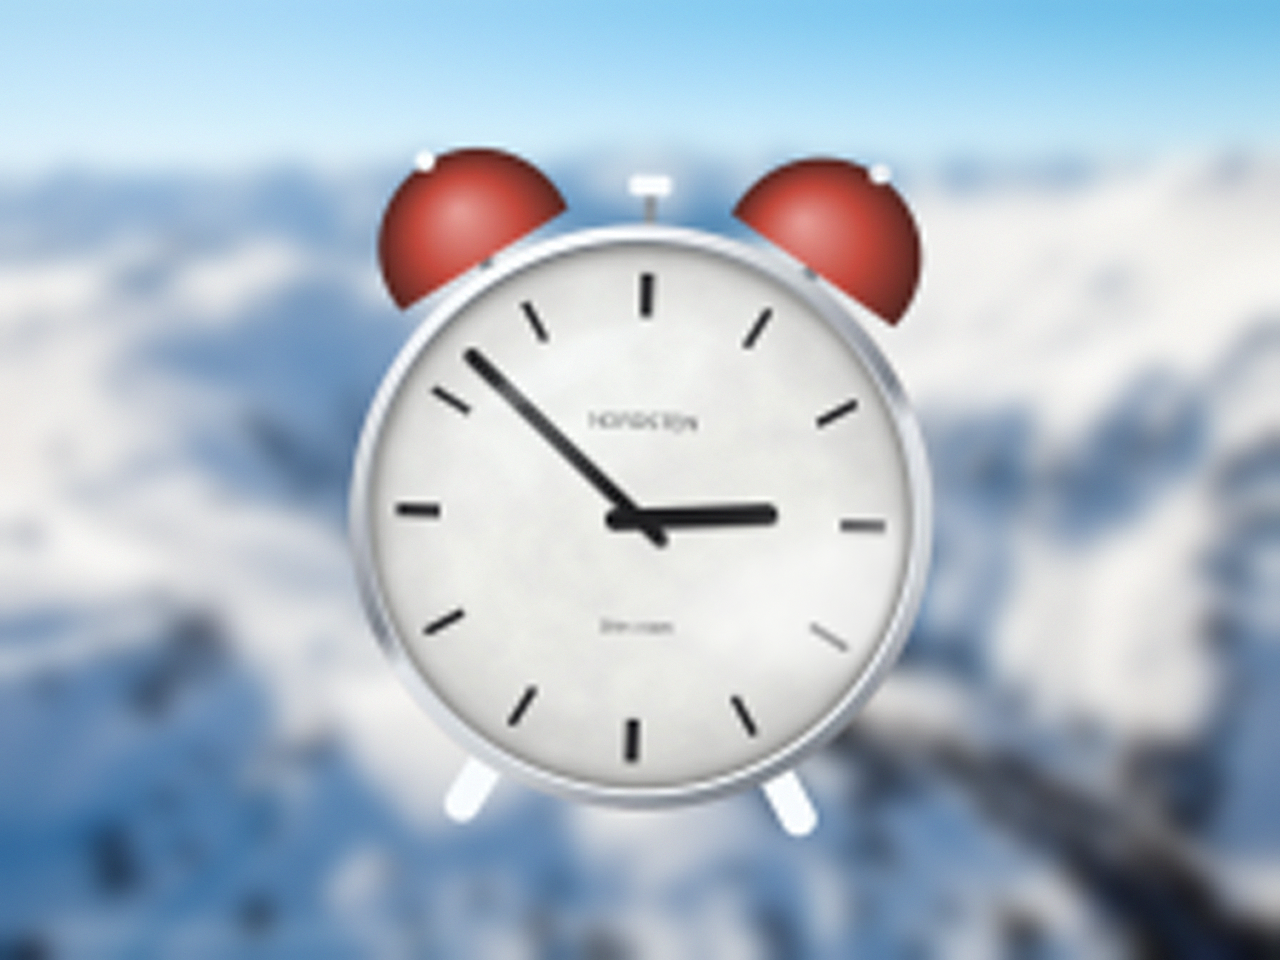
2:52
